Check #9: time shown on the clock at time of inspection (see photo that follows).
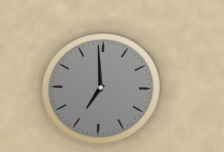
6:59
